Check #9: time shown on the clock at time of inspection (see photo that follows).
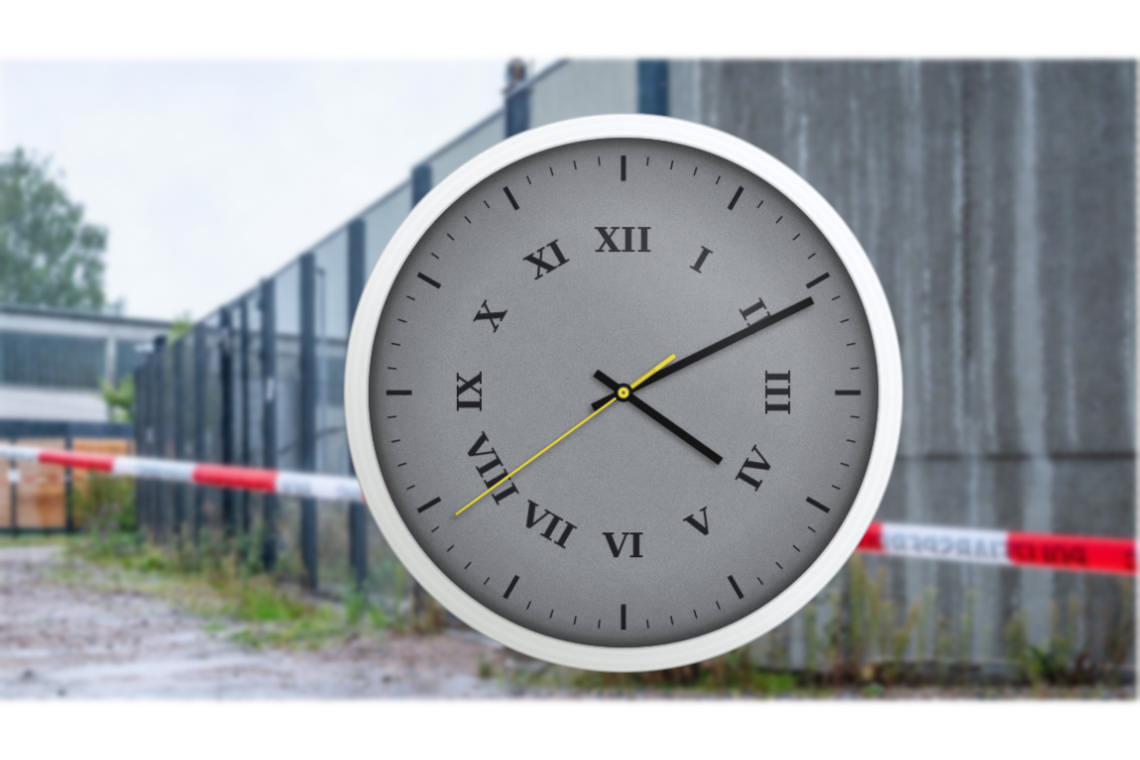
4:10:39
